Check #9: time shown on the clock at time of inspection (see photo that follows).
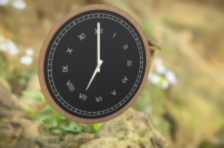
7:00
